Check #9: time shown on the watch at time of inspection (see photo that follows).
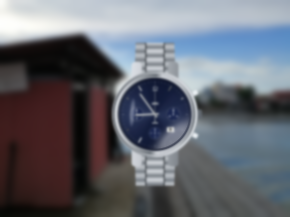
8:54
